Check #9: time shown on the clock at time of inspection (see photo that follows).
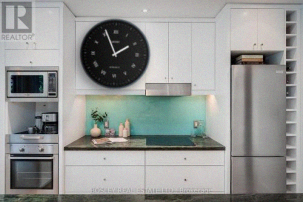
1:56
